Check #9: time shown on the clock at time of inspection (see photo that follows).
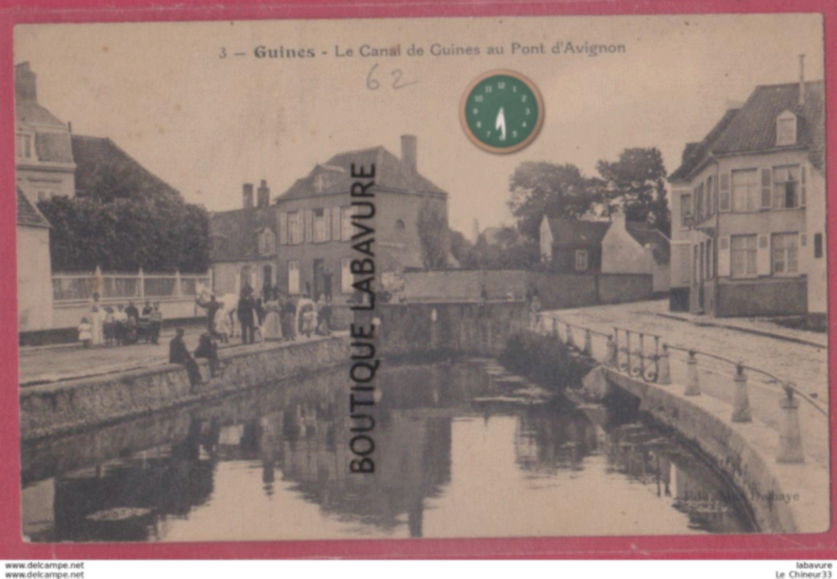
6:29
